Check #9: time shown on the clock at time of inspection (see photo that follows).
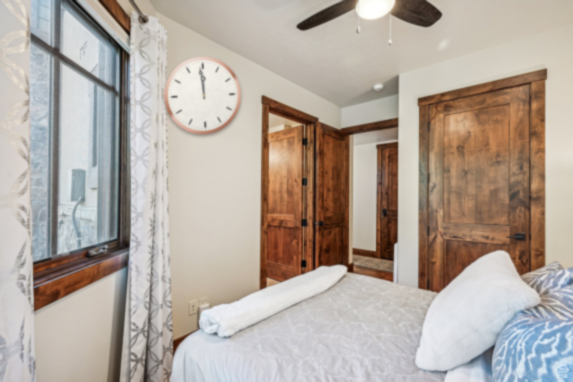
11:59
